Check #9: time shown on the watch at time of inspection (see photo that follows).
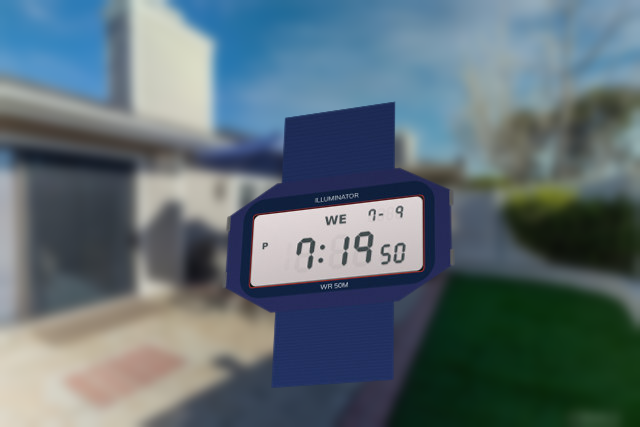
7:19:50
